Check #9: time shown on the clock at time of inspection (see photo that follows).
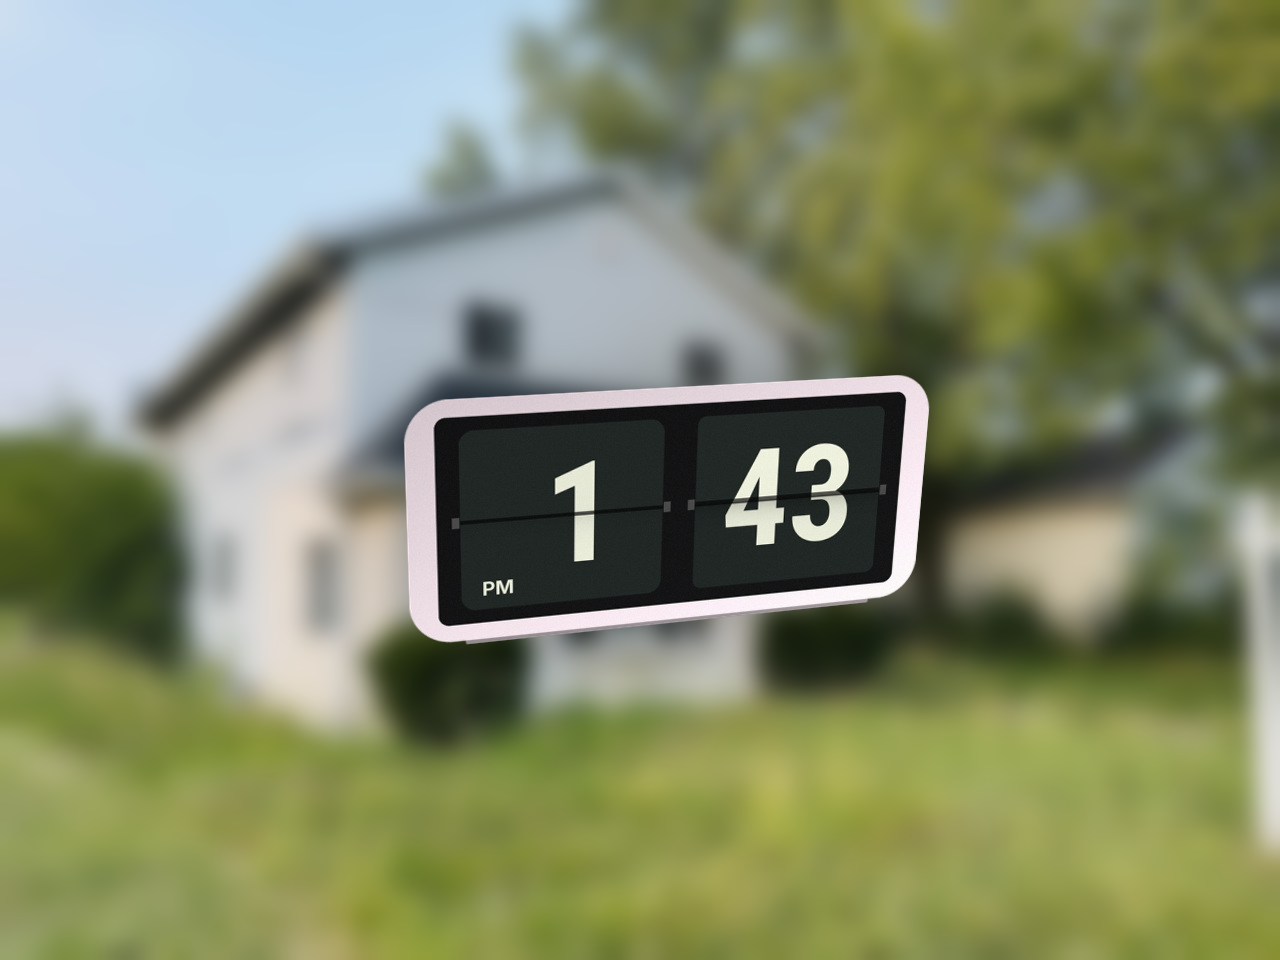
1:43
